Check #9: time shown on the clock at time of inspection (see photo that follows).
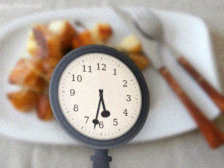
5:32
